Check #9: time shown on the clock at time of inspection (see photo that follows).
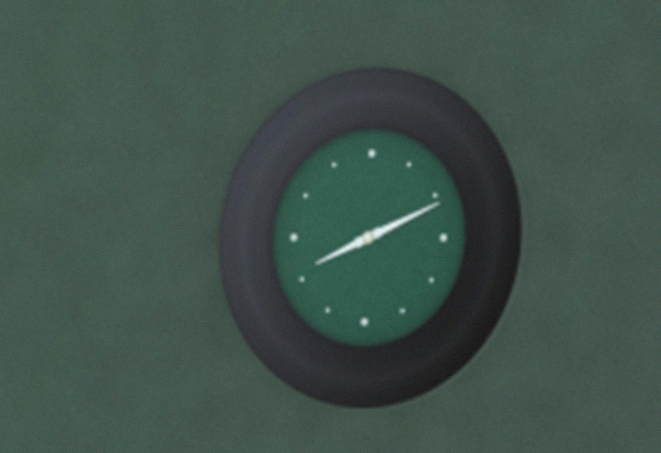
8:11
